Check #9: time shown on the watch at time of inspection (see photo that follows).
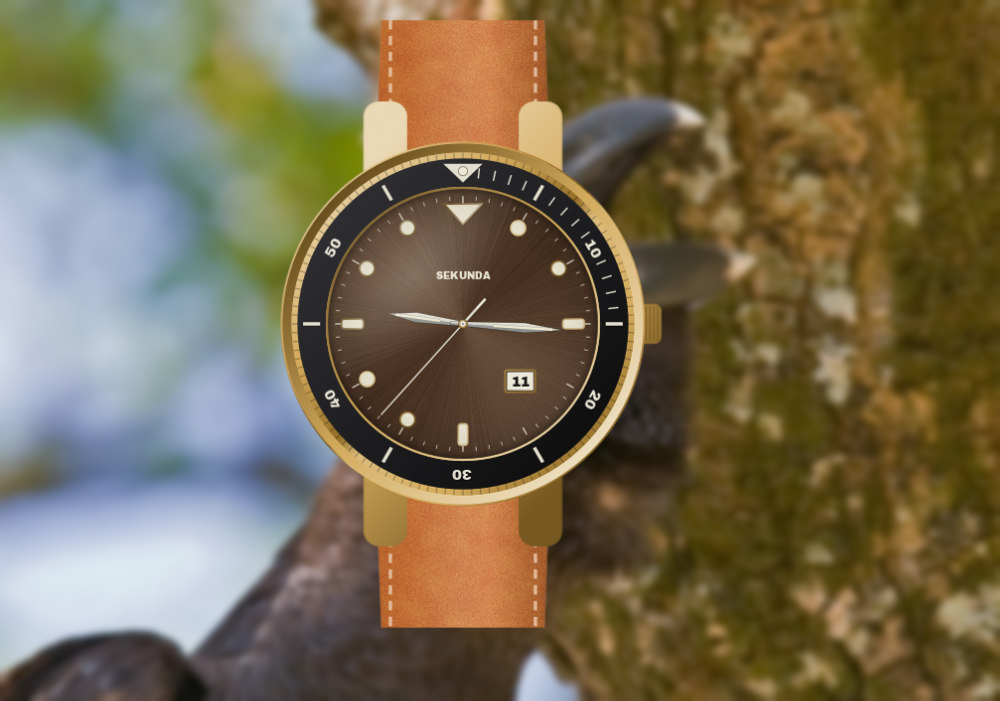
9:15:37
